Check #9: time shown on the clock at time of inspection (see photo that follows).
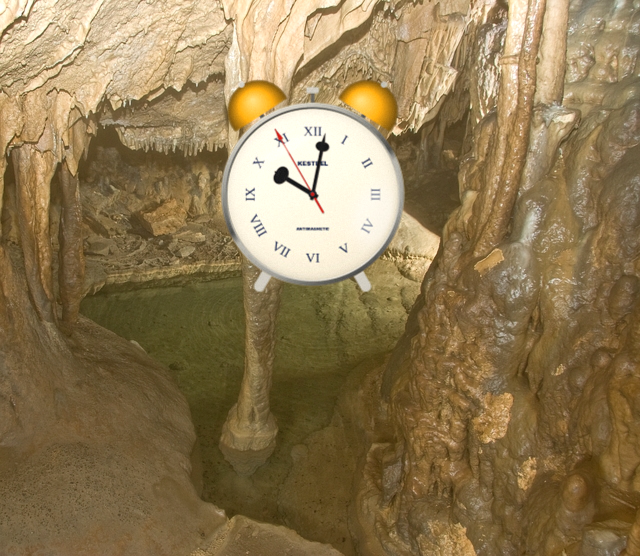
10:01:55
